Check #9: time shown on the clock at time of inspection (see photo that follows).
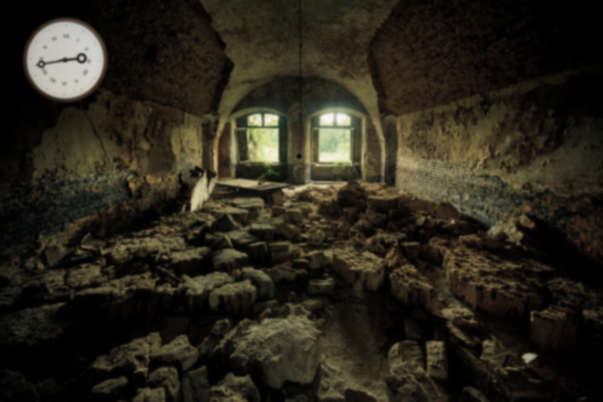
2:43
